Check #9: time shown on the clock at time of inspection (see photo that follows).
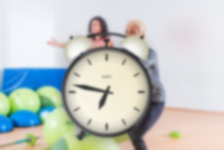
6:47
